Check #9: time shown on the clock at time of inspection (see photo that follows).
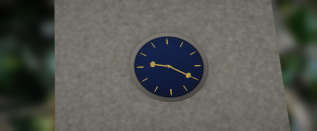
9:20
